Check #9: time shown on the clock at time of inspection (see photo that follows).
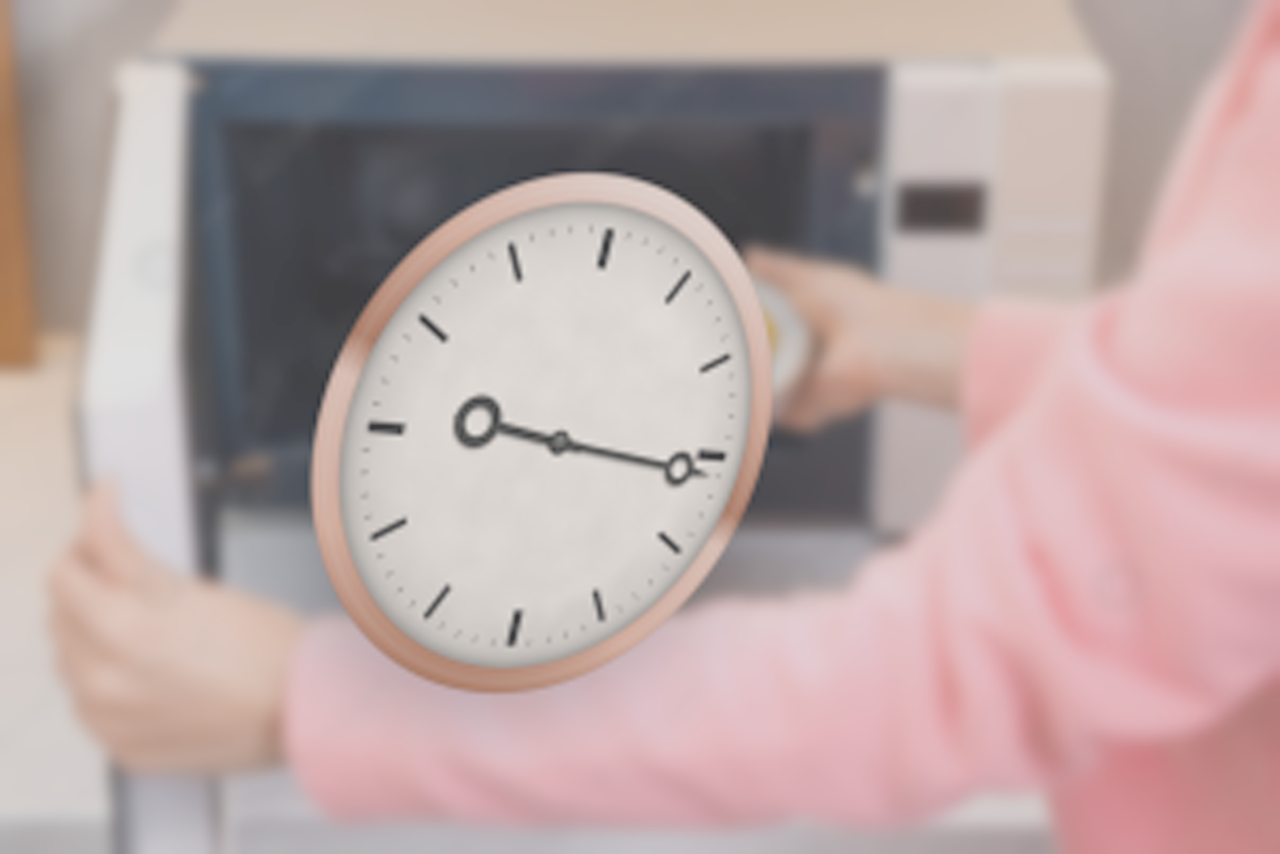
9:16
